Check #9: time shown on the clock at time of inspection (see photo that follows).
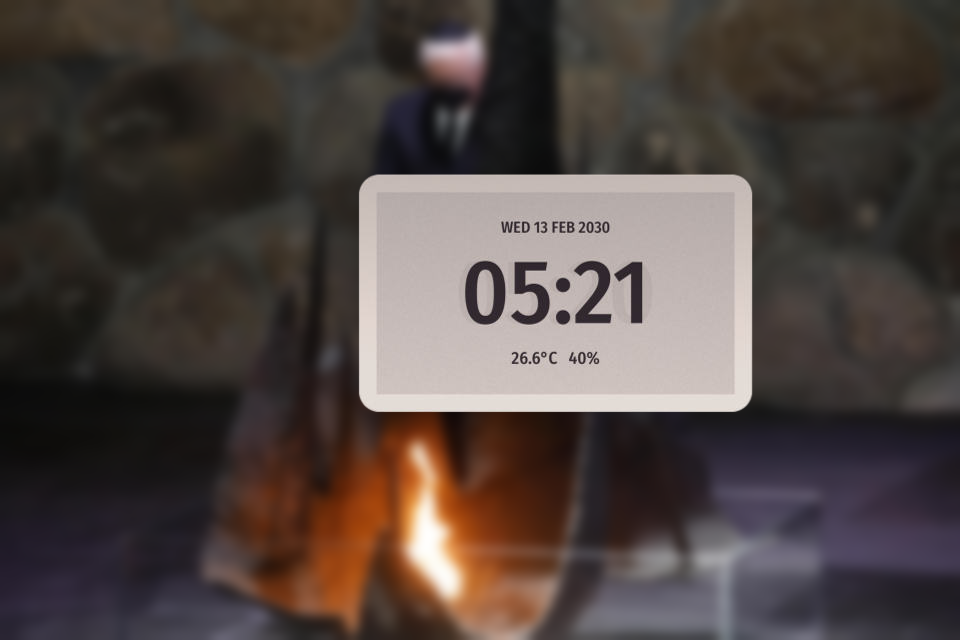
5:21
